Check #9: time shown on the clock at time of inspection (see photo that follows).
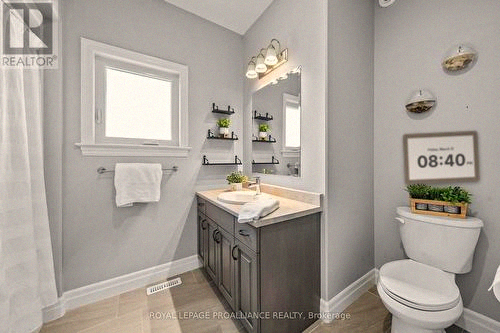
8:40
